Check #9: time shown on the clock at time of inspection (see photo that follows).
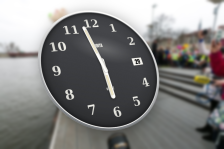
5:58
